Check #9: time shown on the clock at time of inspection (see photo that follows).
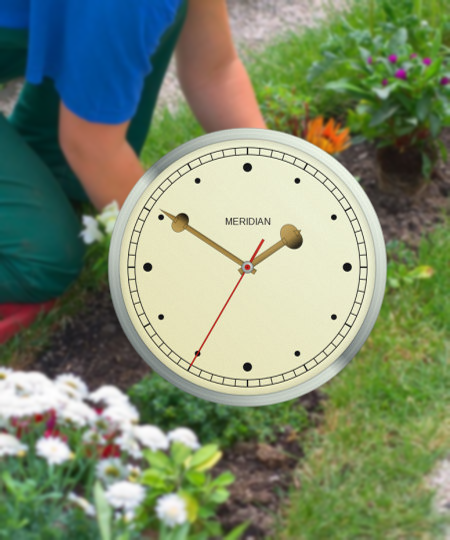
1:50:35
